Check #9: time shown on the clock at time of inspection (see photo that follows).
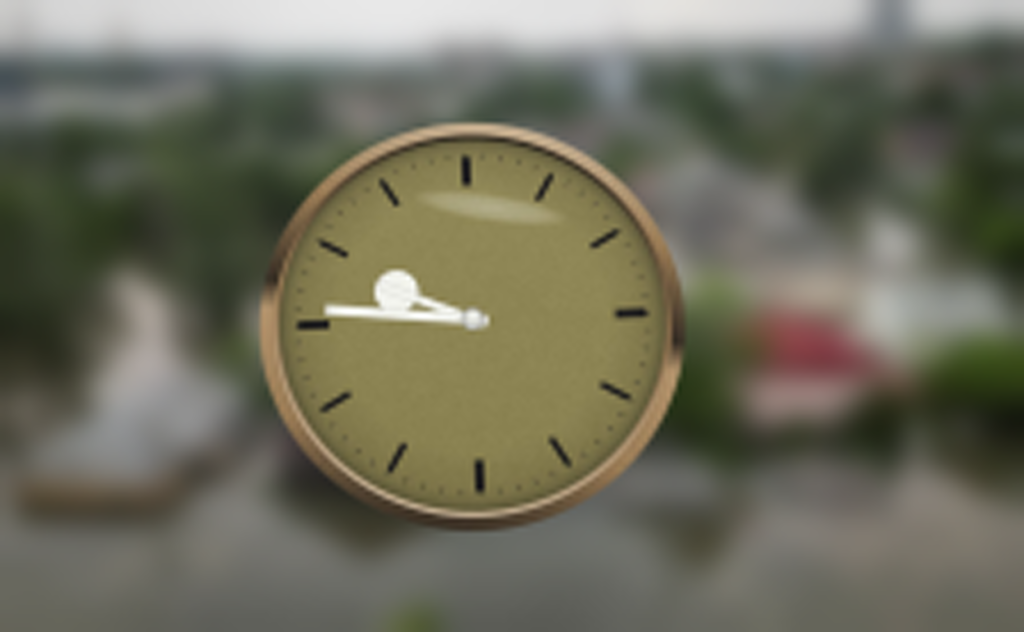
9:46
